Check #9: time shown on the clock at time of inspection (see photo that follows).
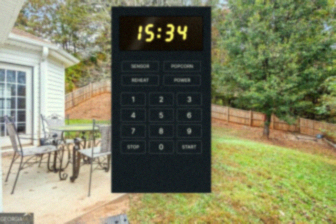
15:34
